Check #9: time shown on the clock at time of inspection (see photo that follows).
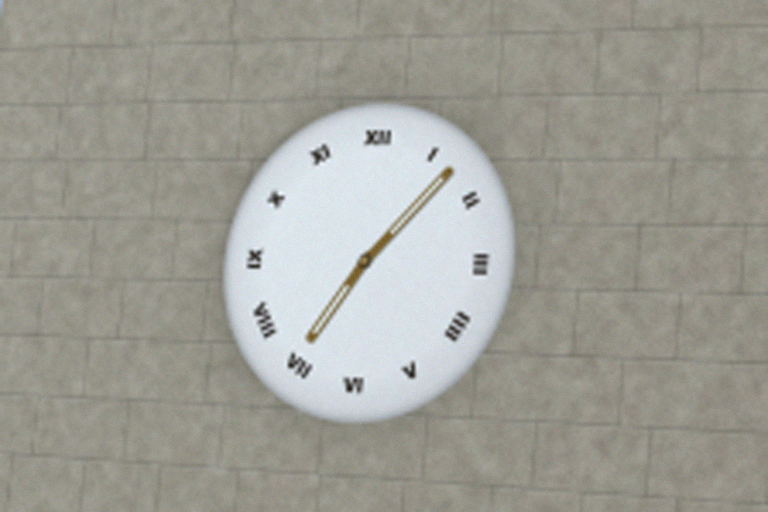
7:07
